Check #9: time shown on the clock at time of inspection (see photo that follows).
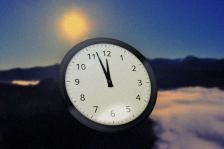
11:57
